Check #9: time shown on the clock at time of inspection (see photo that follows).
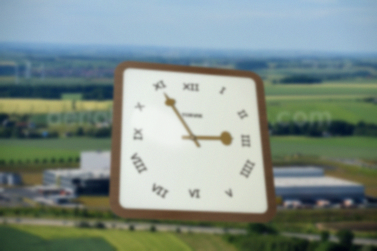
2:55
